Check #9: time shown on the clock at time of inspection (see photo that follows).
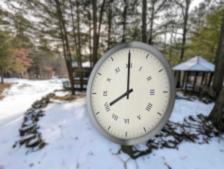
8:00
